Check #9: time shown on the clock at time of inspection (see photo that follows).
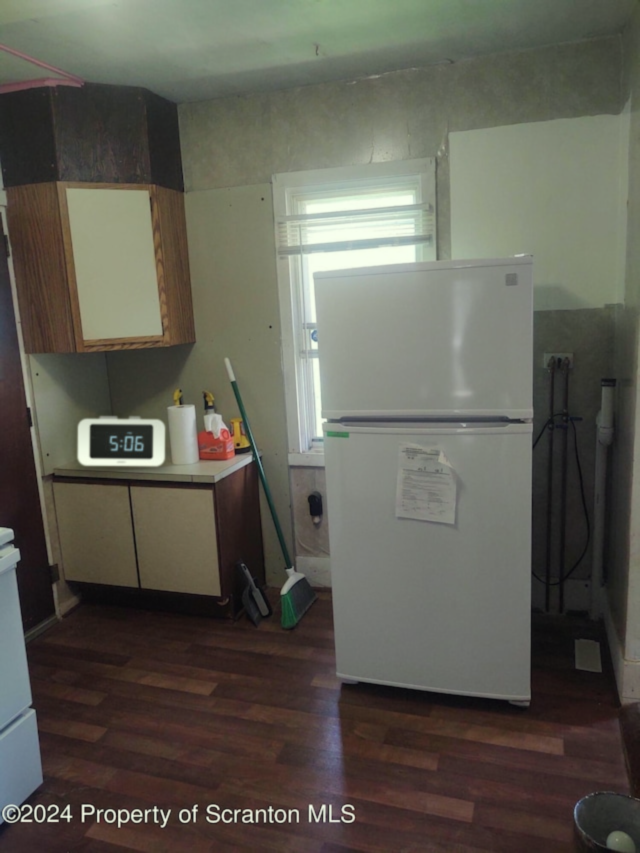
5:06
